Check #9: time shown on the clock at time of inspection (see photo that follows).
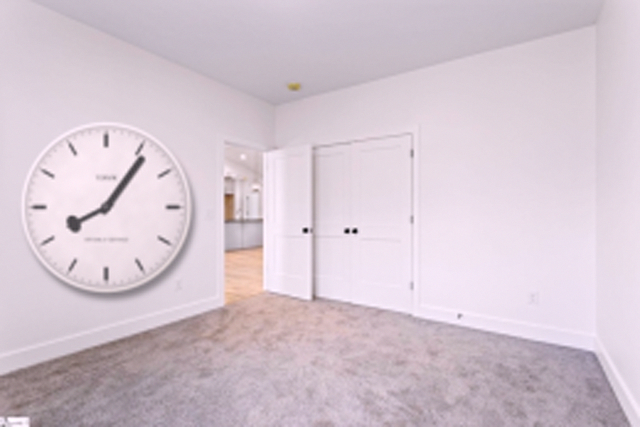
8:06
